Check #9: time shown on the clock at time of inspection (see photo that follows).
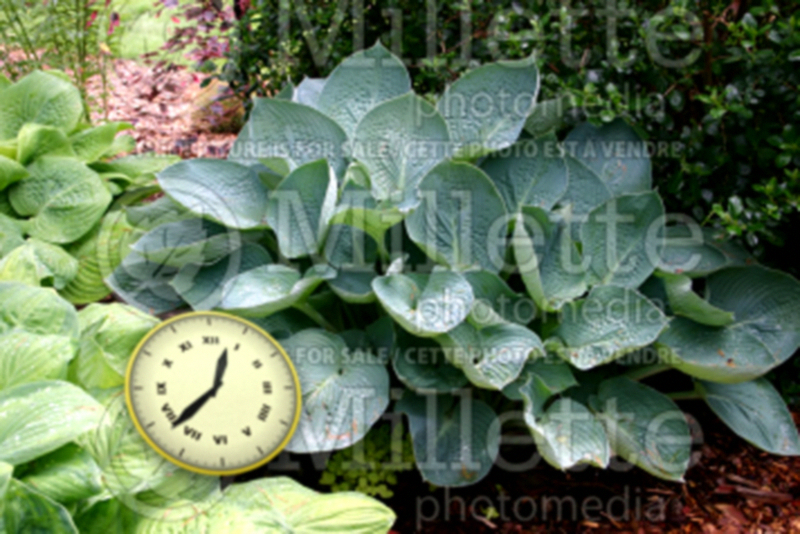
12:38
